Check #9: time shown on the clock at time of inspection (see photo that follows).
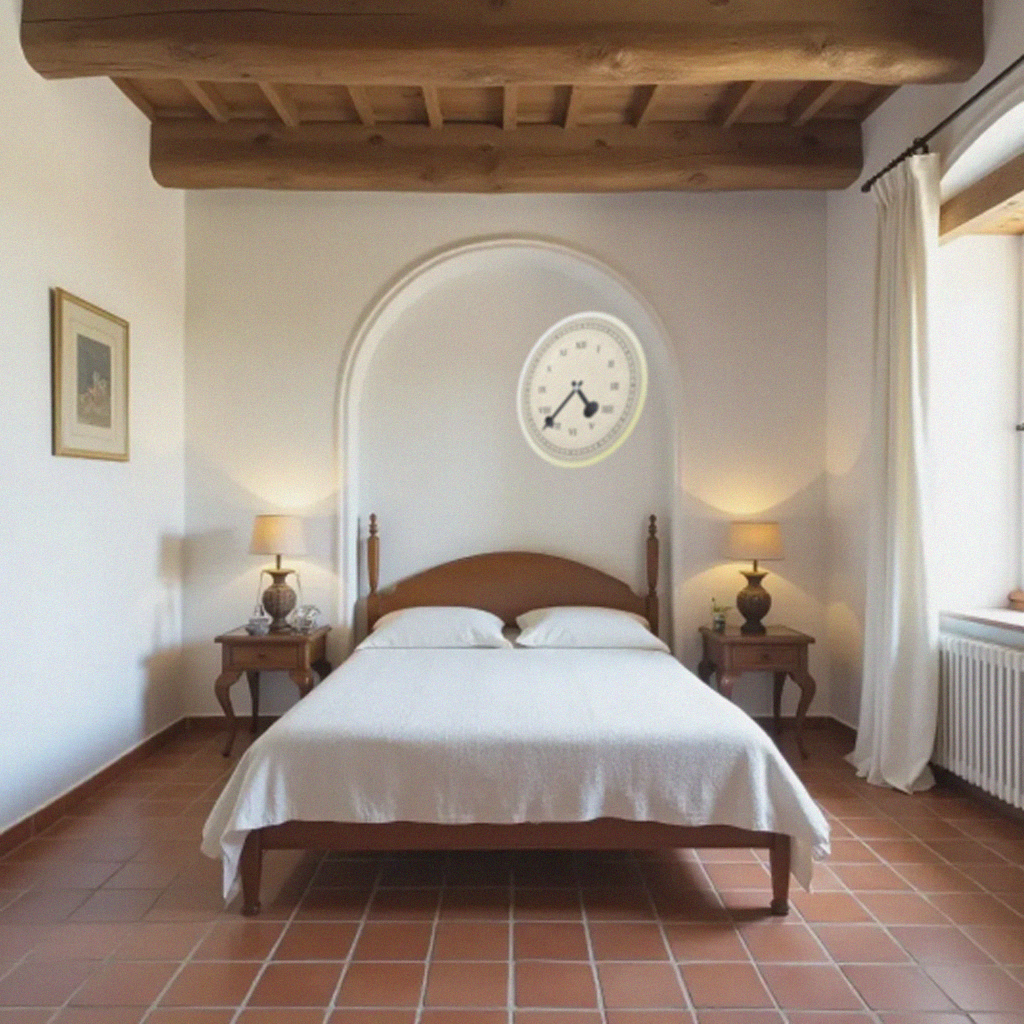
4:37
